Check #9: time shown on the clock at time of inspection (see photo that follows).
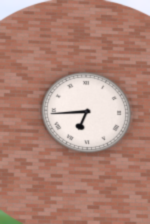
6:44
